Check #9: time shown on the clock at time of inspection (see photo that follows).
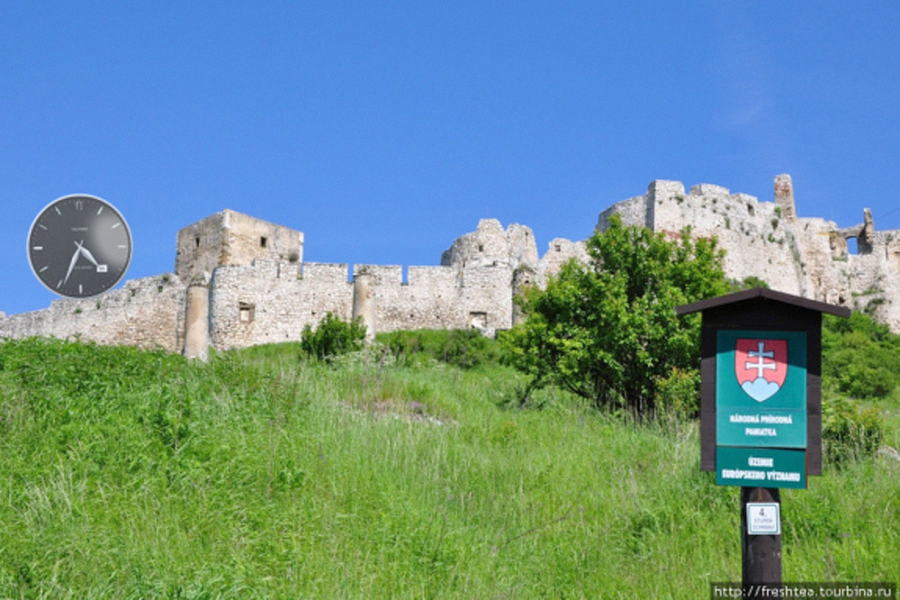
4:34
